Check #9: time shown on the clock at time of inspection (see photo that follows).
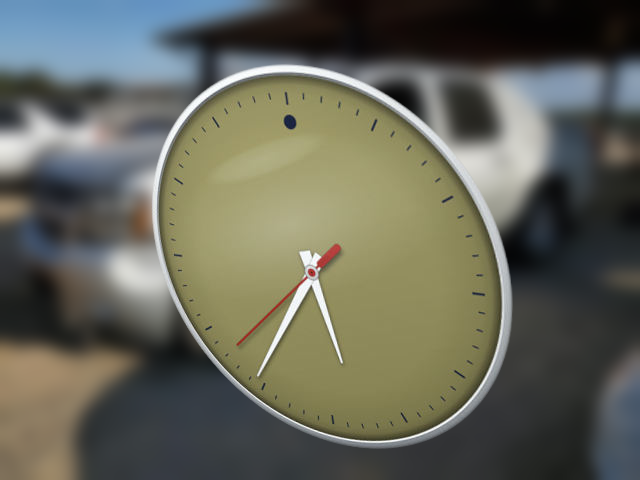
5:35:38
